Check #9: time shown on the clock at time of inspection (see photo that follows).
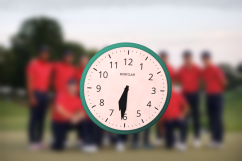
6:31
